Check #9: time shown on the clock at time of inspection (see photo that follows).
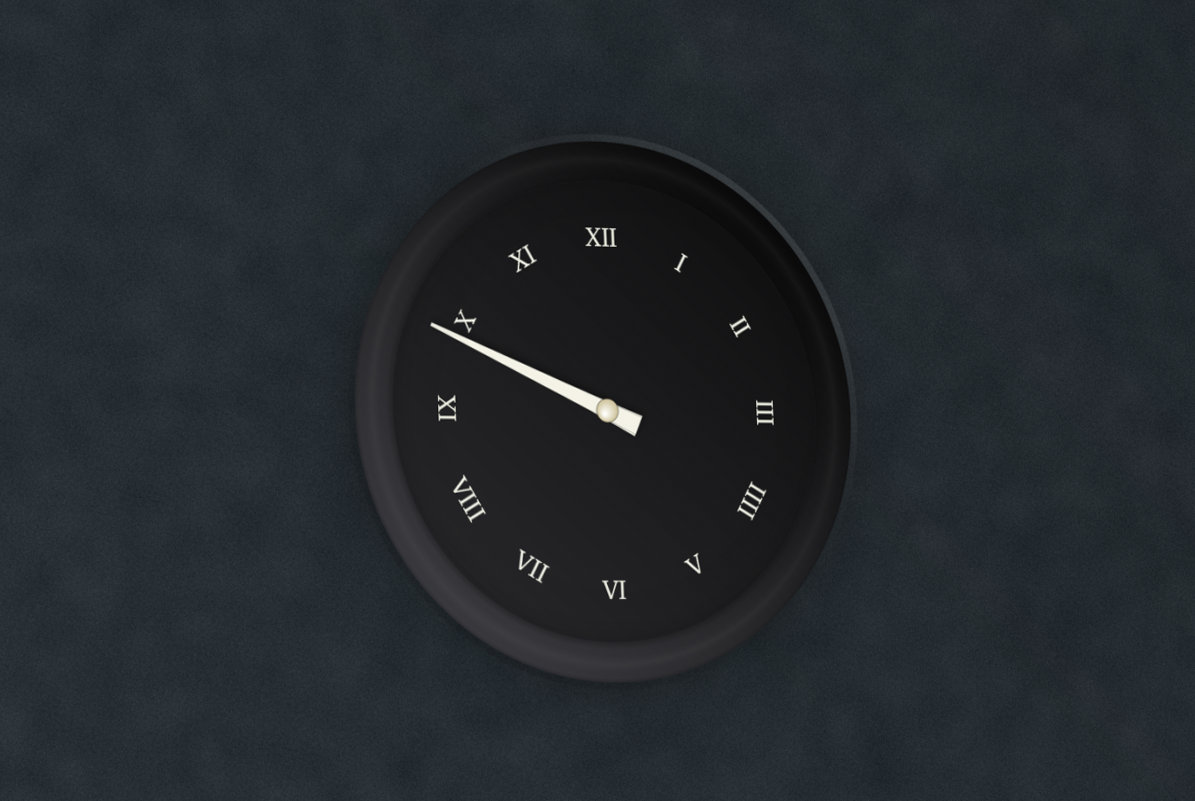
9:49
